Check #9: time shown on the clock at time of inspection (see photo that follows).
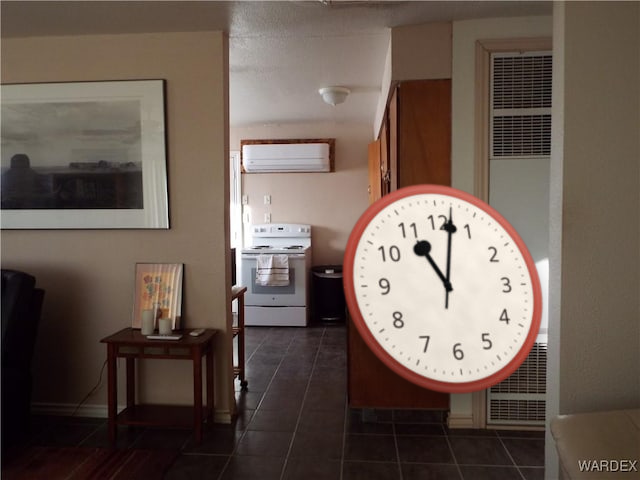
11:02:02
